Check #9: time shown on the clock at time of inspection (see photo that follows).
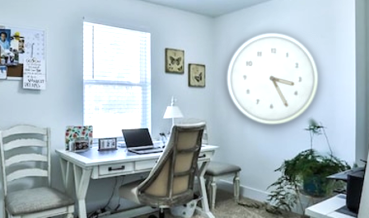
3:25
